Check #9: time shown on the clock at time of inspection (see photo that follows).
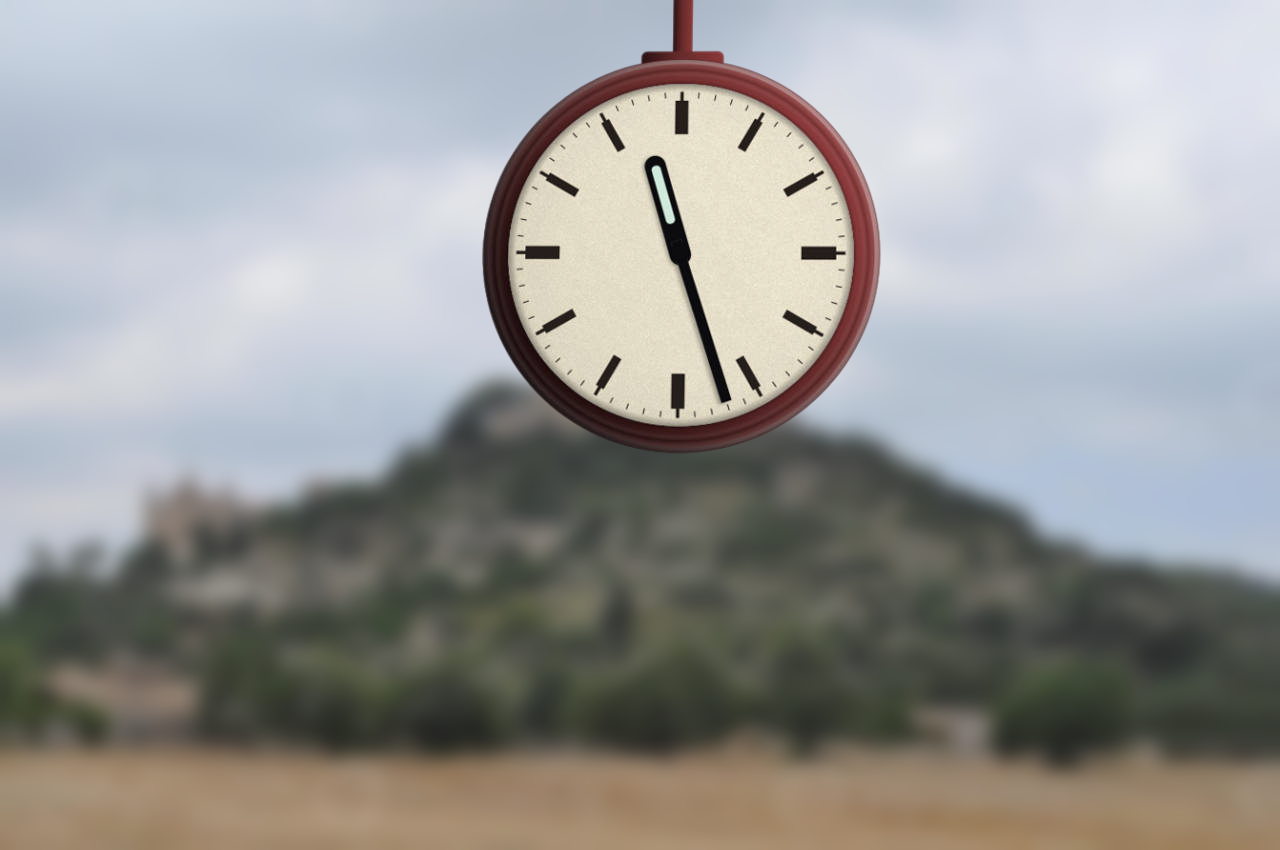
11:27
